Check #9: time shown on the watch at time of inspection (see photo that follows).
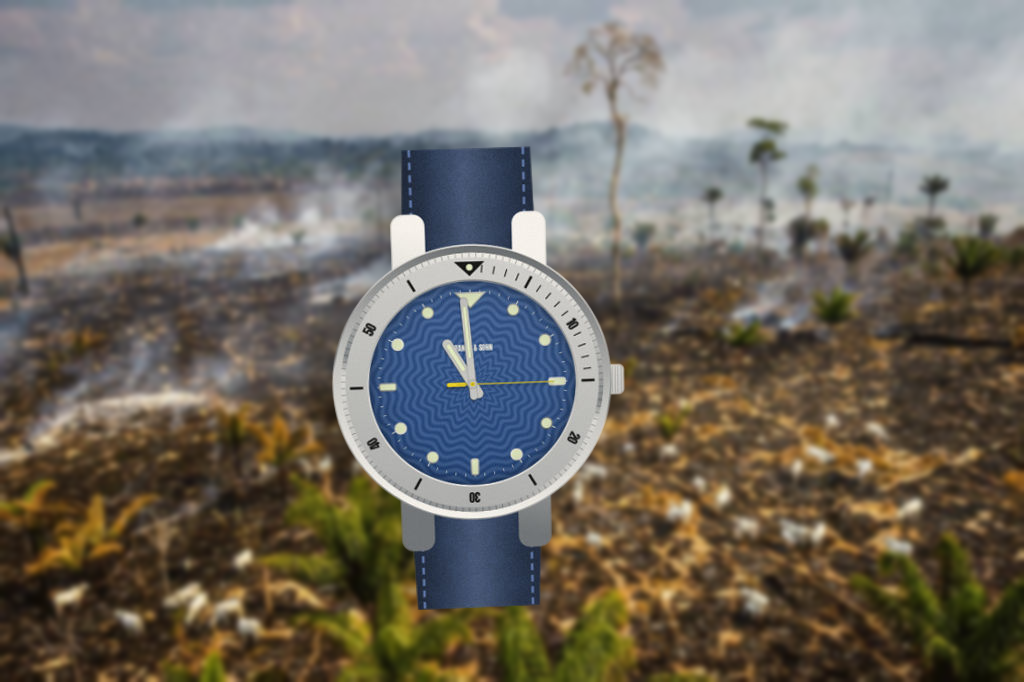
10:59:15
